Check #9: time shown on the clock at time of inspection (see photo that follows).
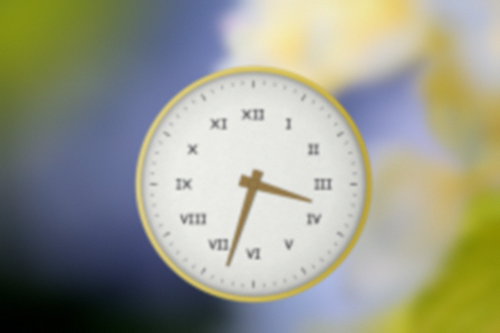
3:33
